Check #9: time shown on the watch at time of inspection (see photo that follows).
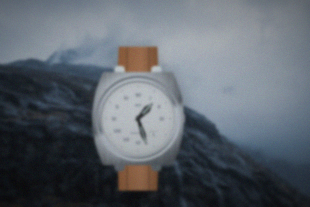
1:27
